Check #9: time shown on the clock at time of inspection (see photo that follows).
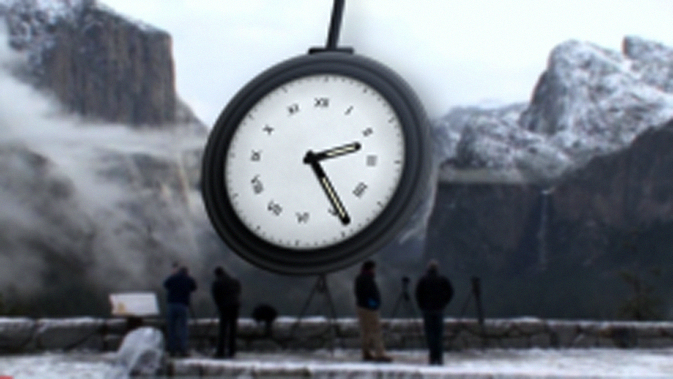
2:24
